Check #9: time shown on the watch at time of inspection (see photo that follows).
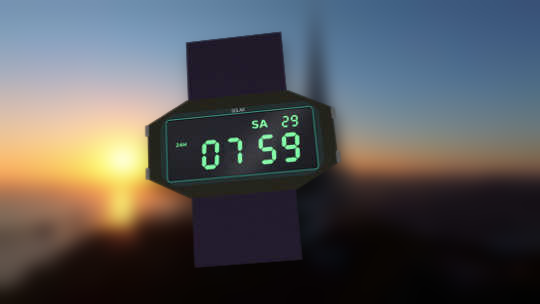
7:59
